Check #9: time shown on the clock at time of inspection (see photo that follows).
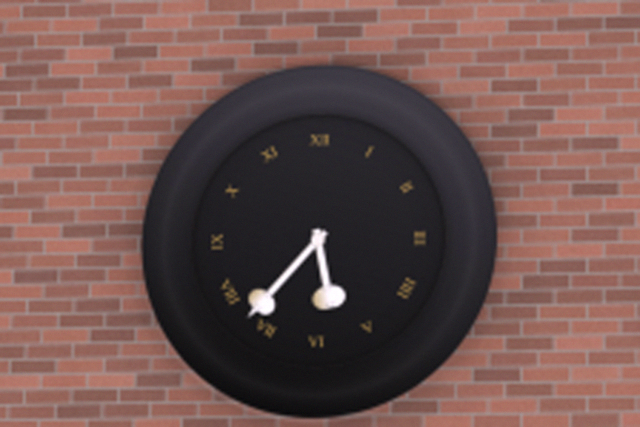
5:37
